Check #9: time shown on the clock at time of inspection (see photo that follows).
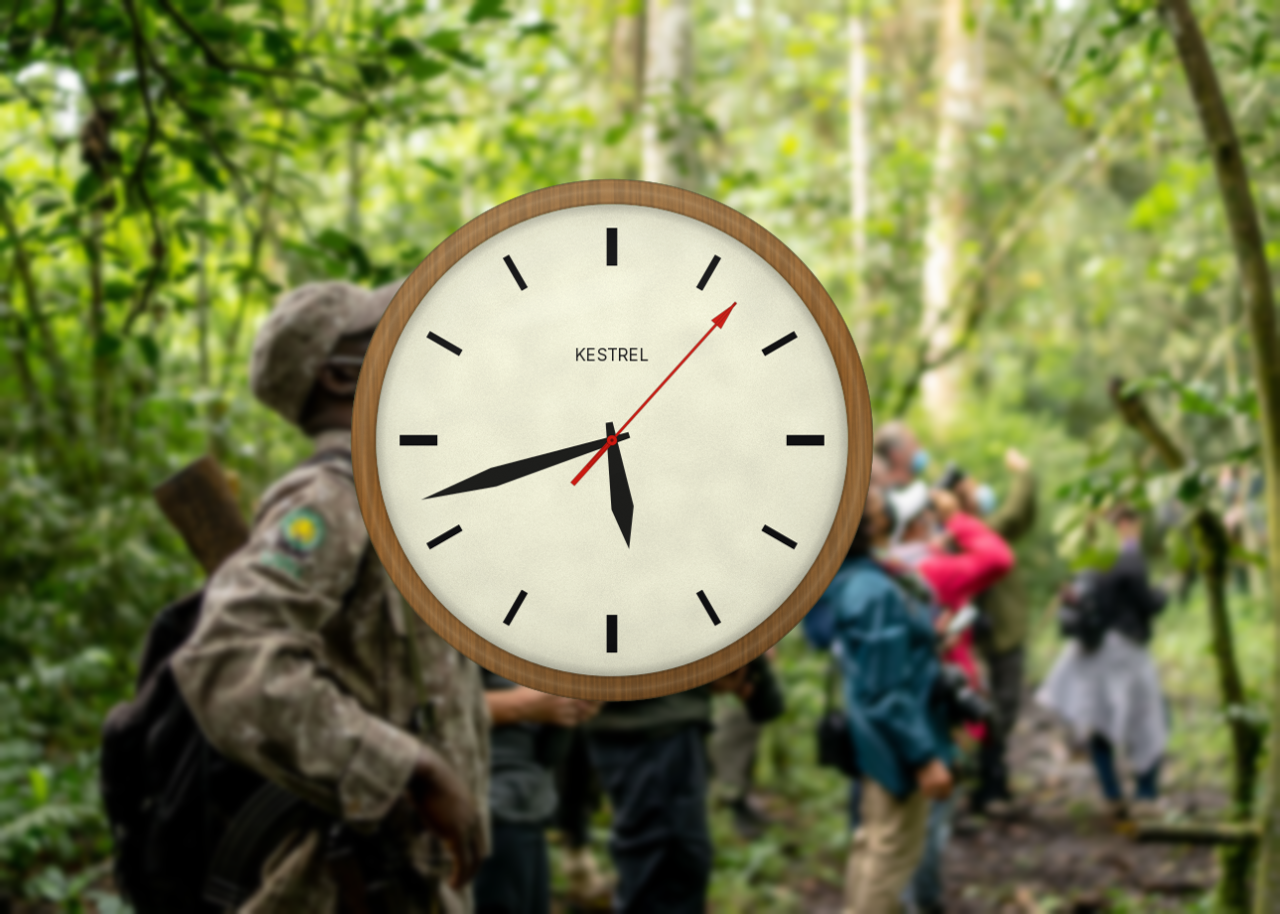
5:42:07
